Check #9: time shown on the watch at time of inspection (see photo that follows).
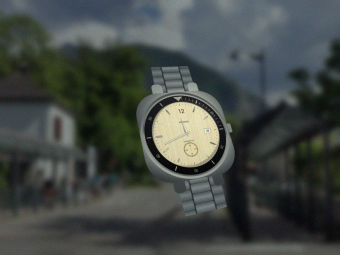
11:42
